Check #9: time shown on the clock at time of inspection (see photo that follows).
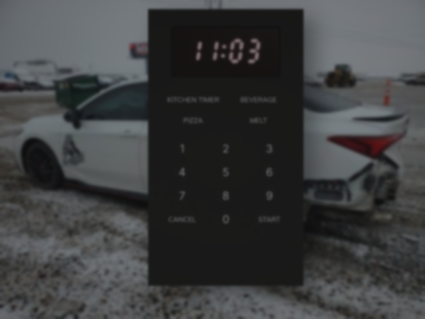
11:03
